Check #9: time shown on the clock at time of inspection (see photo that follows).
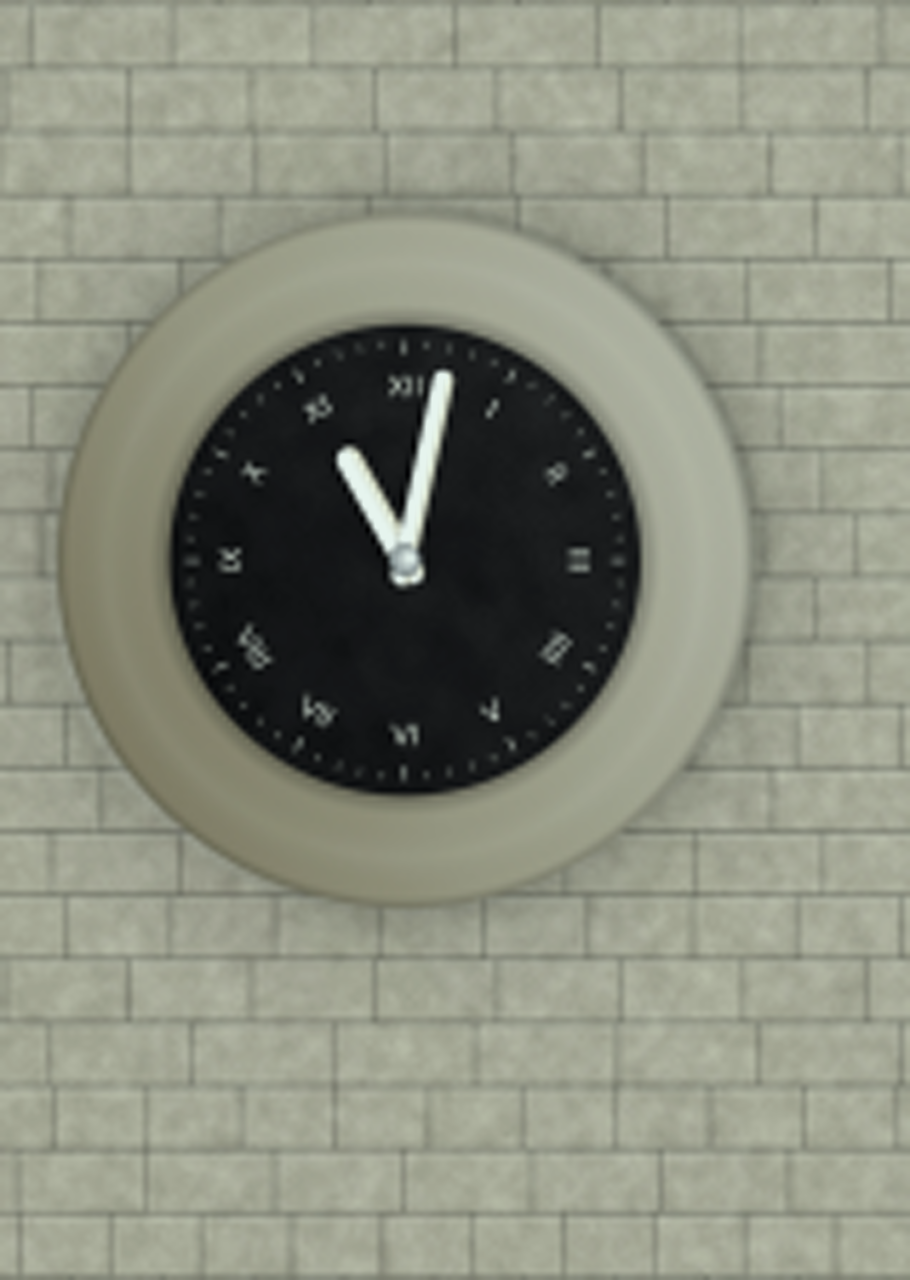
11:02
